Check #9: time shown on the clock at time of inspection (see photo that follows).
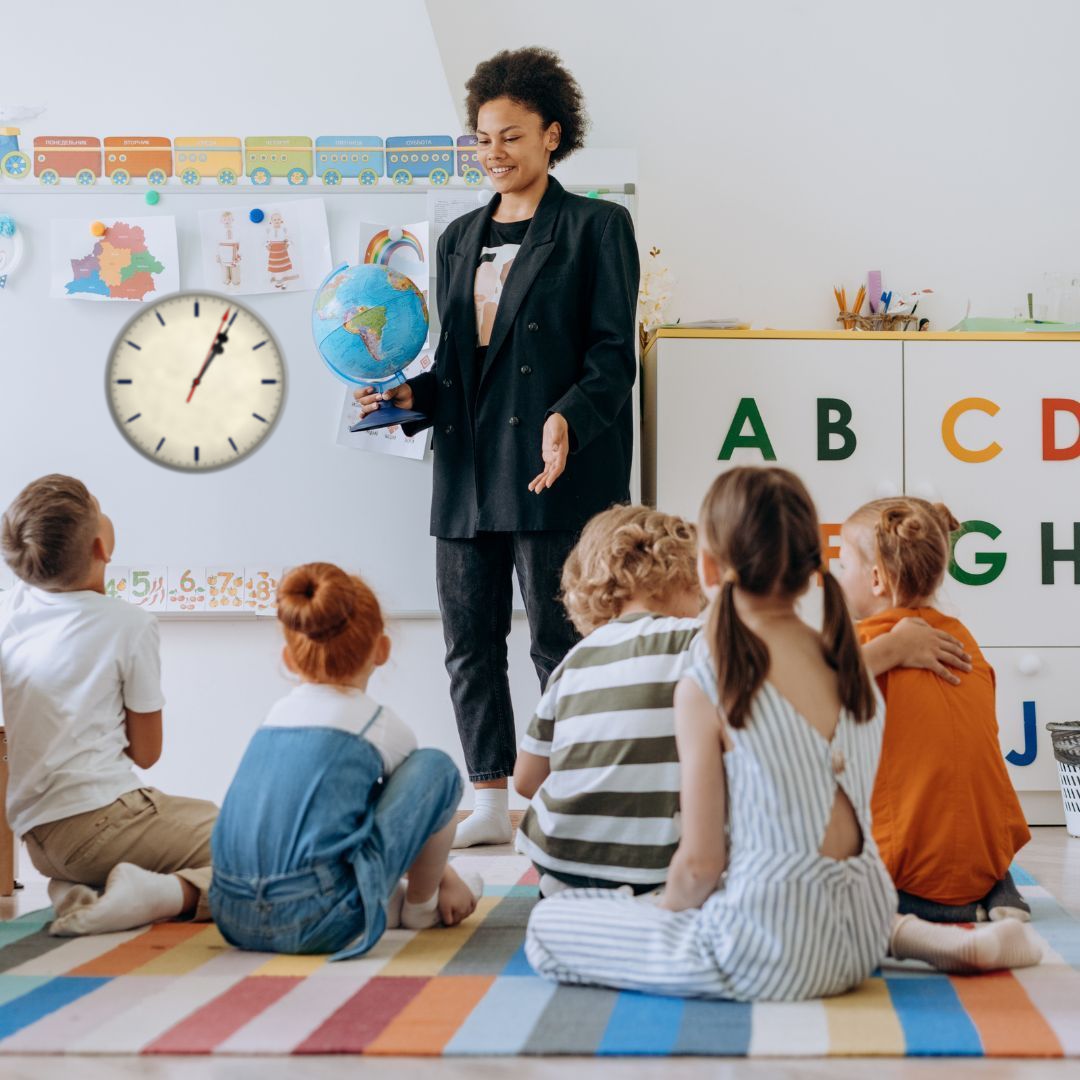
1:05:04
